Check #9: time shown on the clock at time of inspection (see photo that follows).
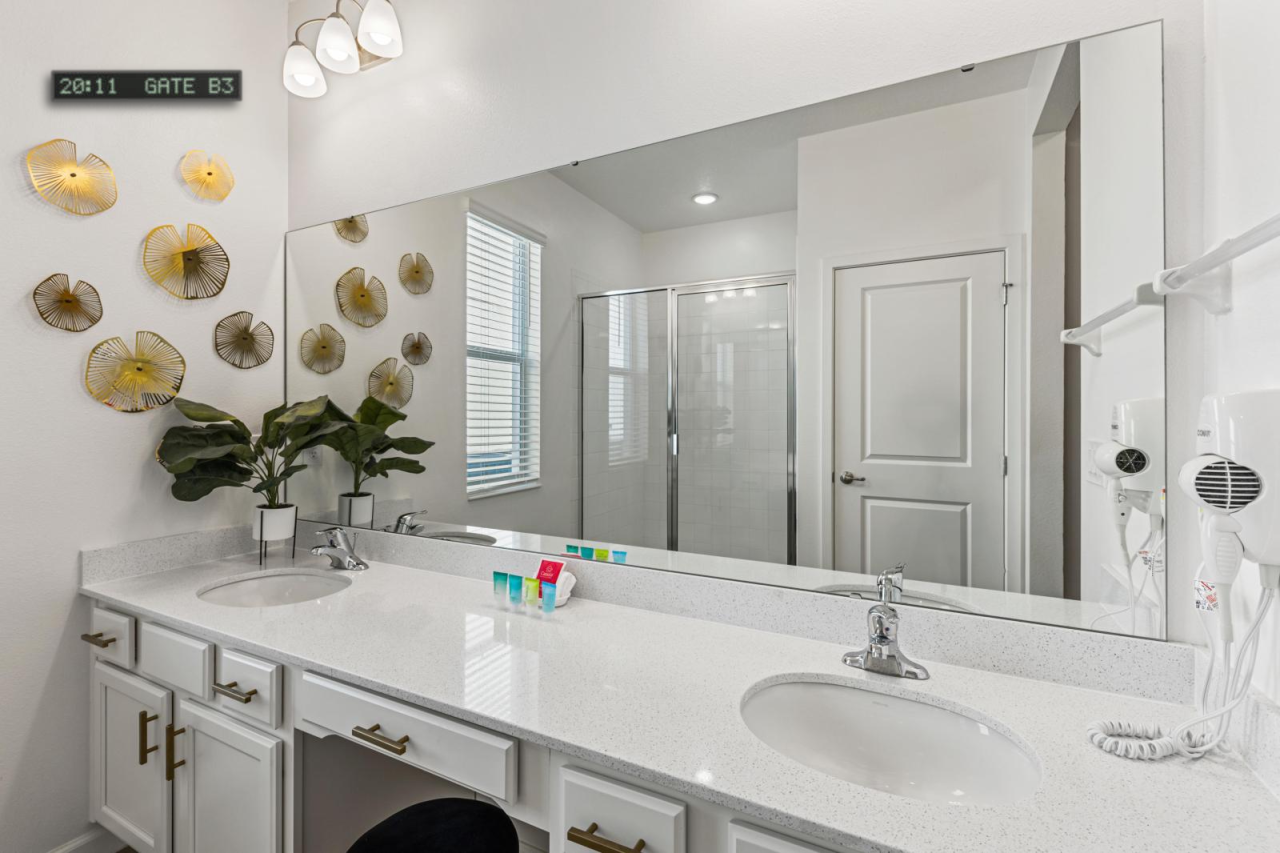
20:11
